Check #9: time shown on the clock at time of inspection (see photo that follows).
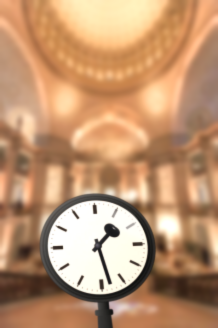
1:28
